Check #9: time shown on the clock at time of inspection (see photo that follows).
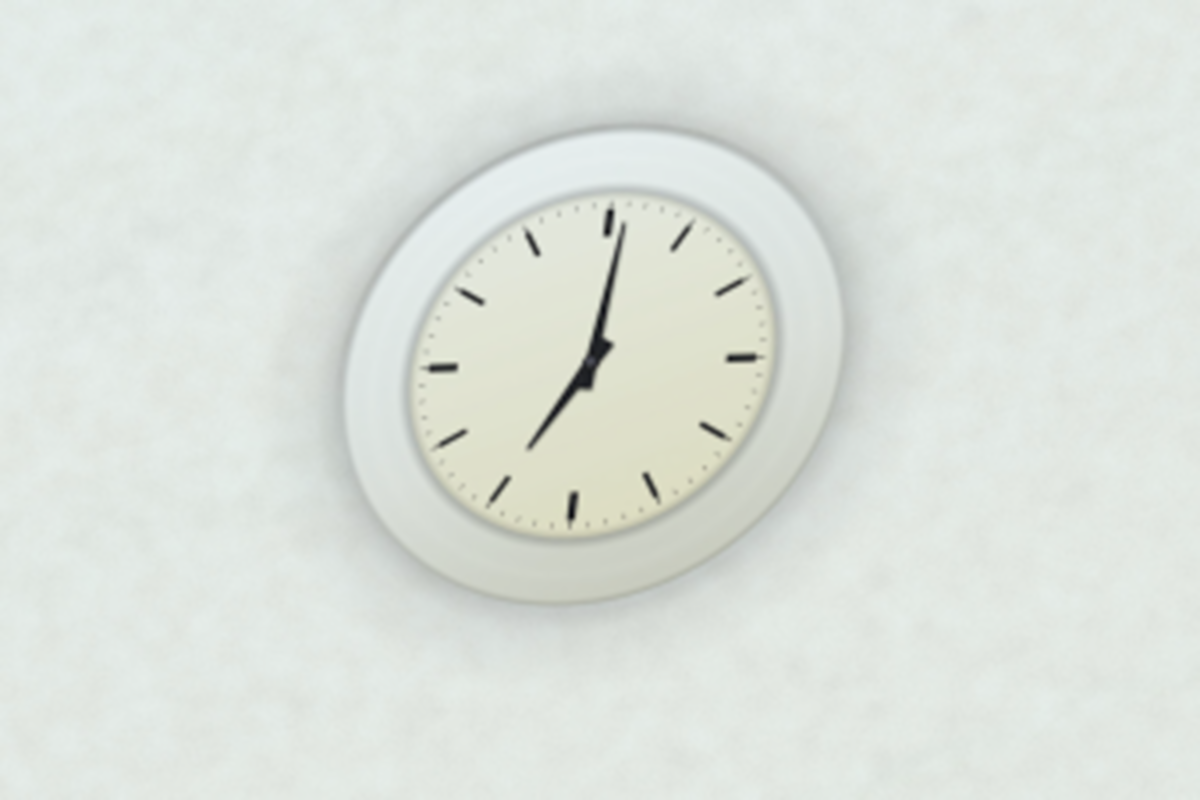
7:01
